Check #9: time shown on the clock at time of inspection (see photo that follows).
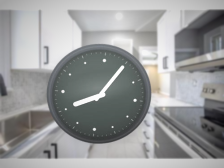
8:05
